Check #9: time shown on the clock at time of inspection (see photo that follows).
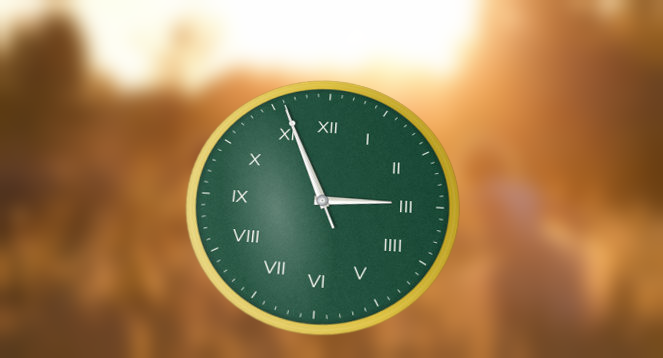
2:55:56
